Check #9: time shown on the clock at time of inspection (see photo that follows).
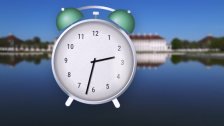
2:32
